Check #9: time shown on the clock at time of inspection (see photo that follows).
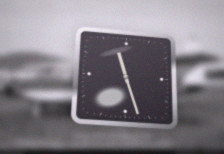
11:27
